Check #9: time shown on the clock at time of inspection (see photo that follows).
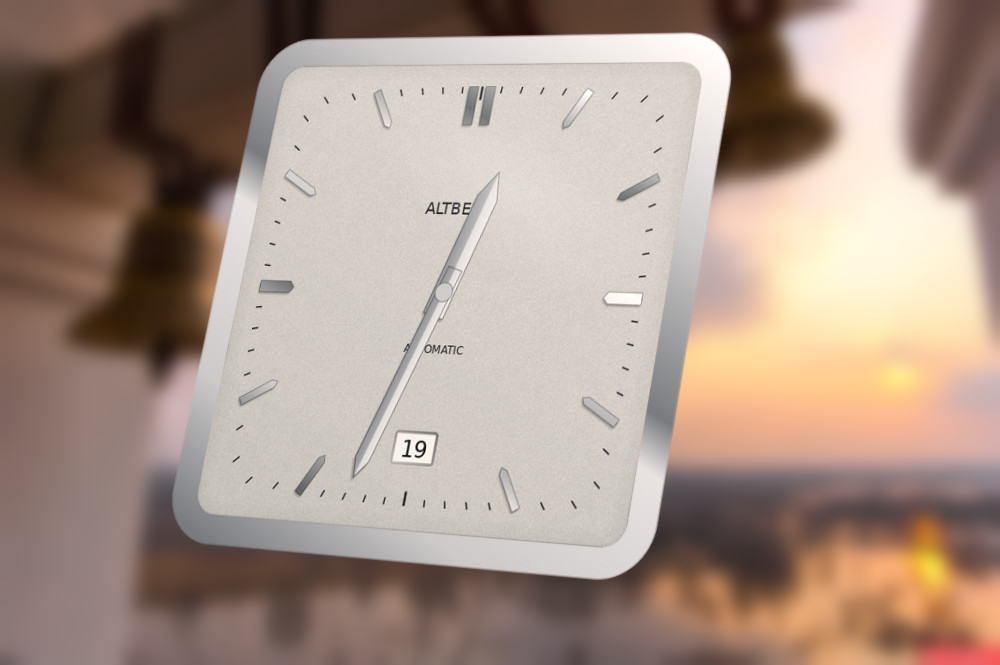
12:33
